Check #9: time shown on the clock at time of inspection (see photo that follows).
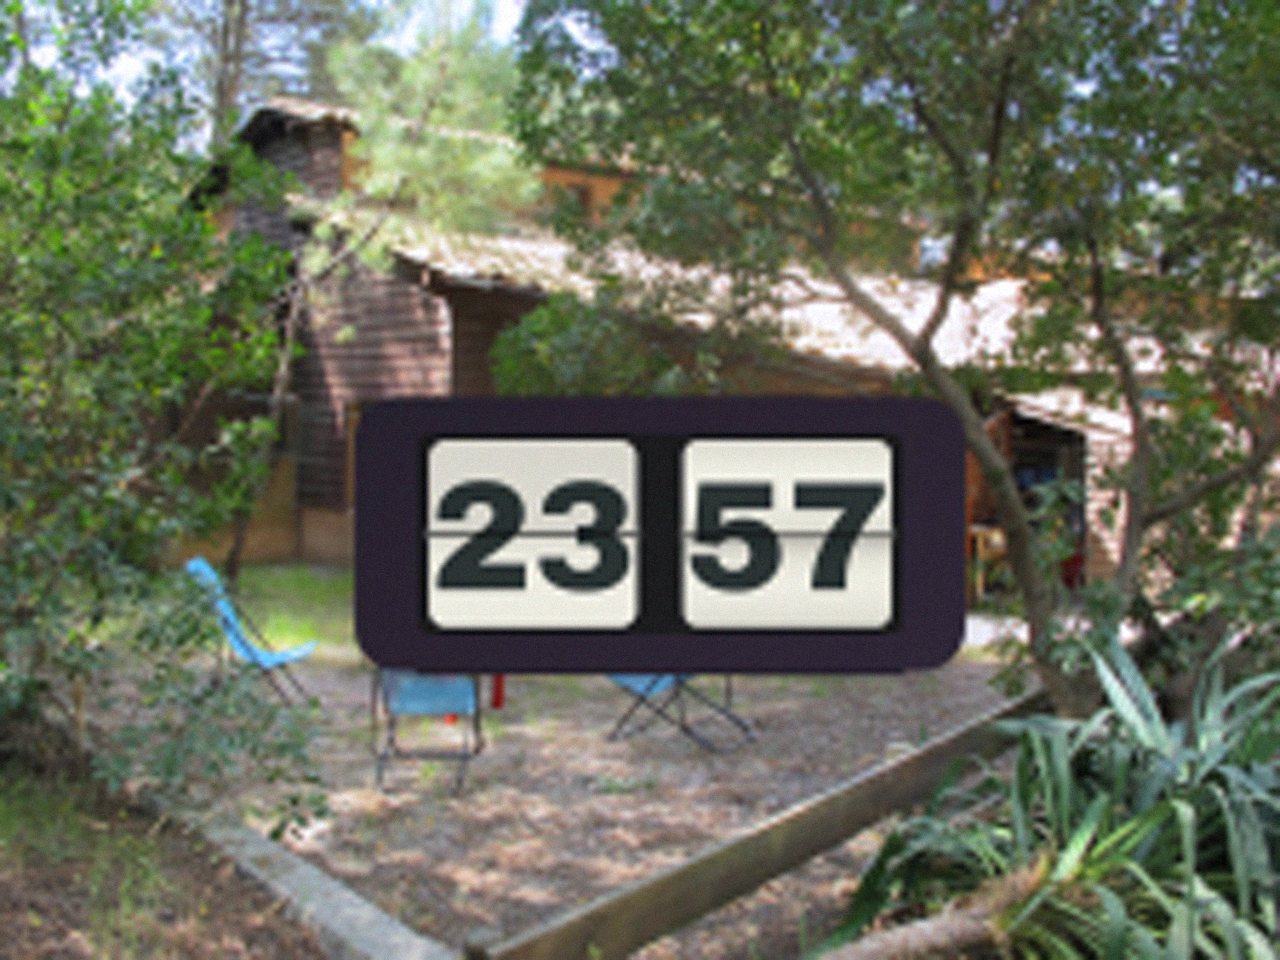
23:57
